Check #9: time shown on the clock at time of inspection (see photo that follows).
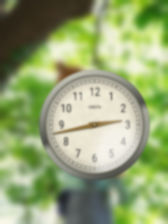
2:43
